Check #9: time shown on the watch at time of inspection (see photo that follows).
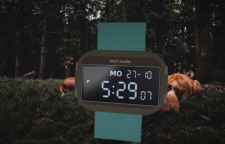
5:29:07
